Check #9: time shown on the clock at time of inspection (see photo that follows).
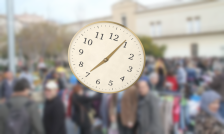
7:04
